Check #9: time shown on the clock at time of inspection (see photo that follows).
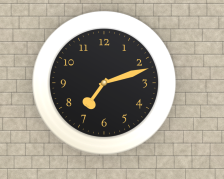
7:12
